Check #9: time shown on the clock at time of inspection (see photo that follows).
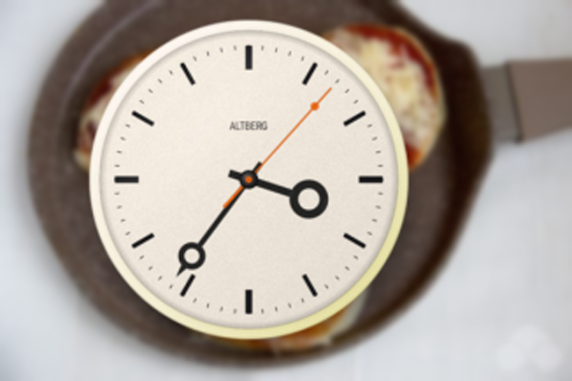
3:36:07
